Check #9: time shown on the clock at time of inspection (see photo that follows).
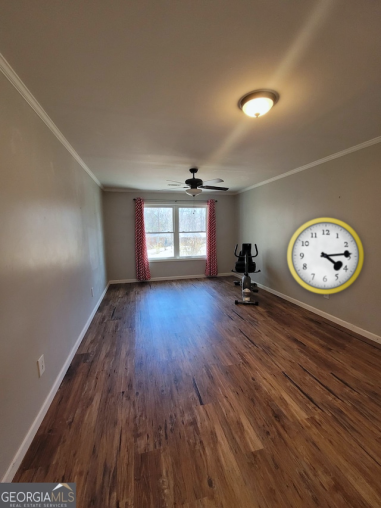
4:14
